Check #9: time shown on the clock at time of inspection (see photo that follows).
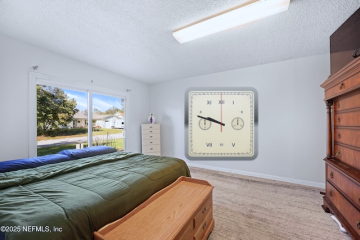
9:48
